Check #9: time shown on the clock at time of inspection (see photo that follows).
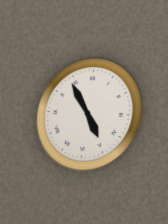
4:54
